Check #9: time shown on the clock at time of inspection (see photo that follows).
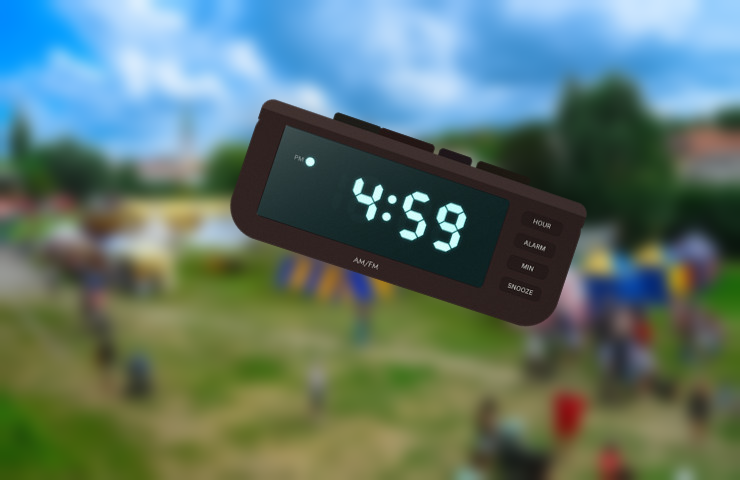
4:59
